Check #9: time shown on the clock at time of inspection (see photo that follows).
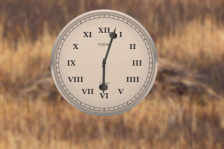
6:03
